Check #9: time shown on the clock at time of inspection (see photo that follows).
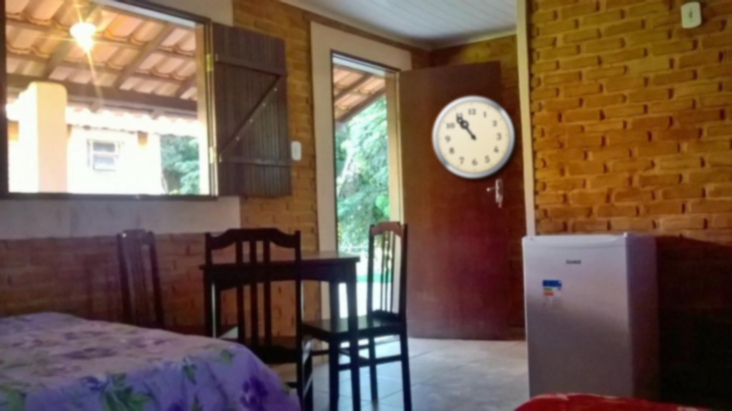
10:54
